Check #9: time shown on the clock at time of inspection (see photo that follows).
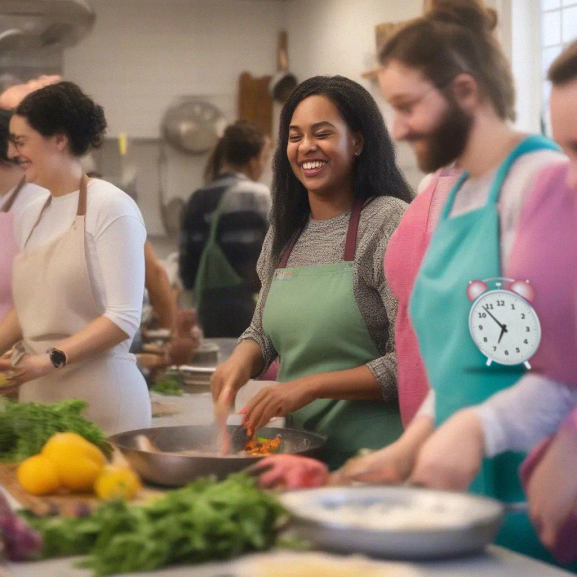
6:53
